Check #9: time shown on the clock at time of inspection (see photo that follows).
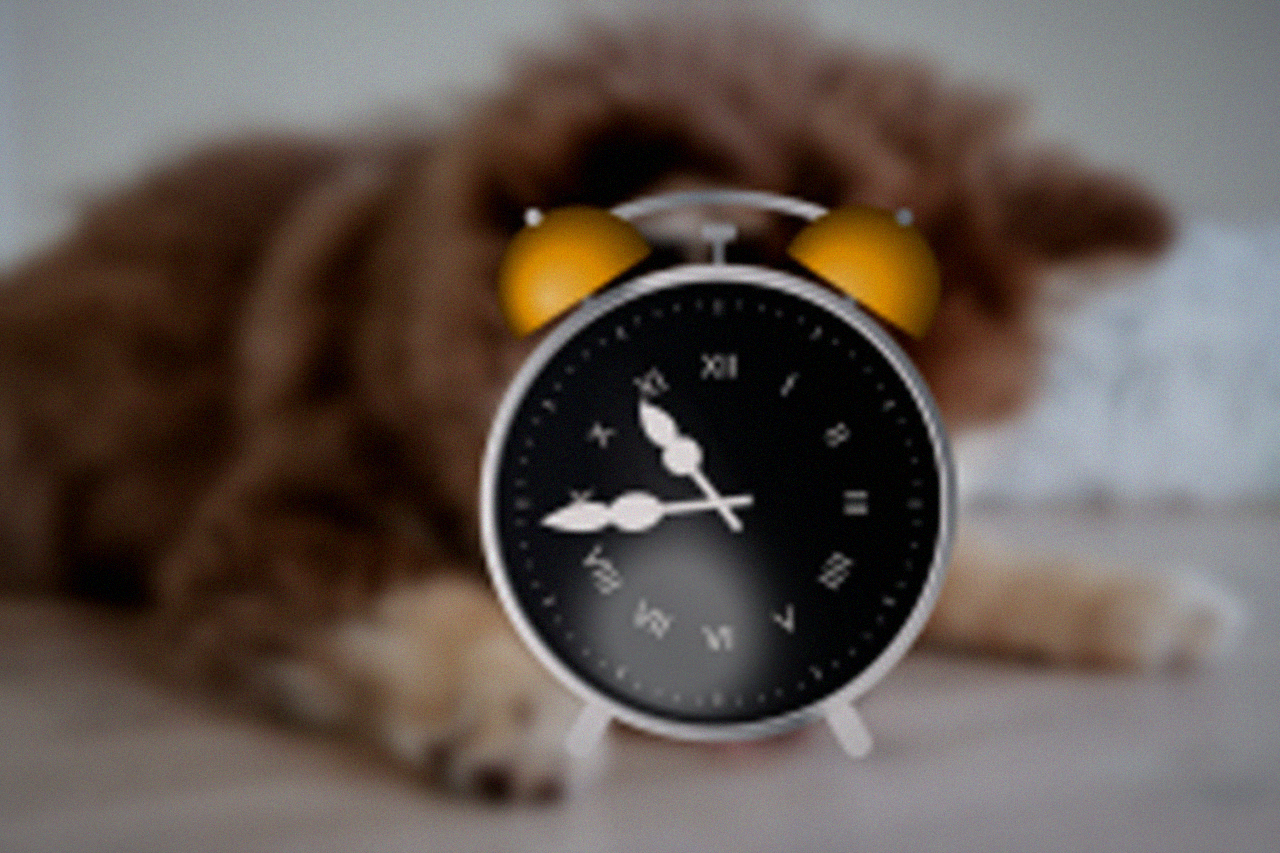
10:44
